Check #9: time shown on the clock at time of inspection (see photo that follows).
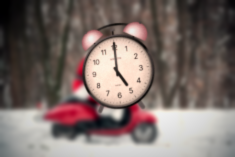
5:00
